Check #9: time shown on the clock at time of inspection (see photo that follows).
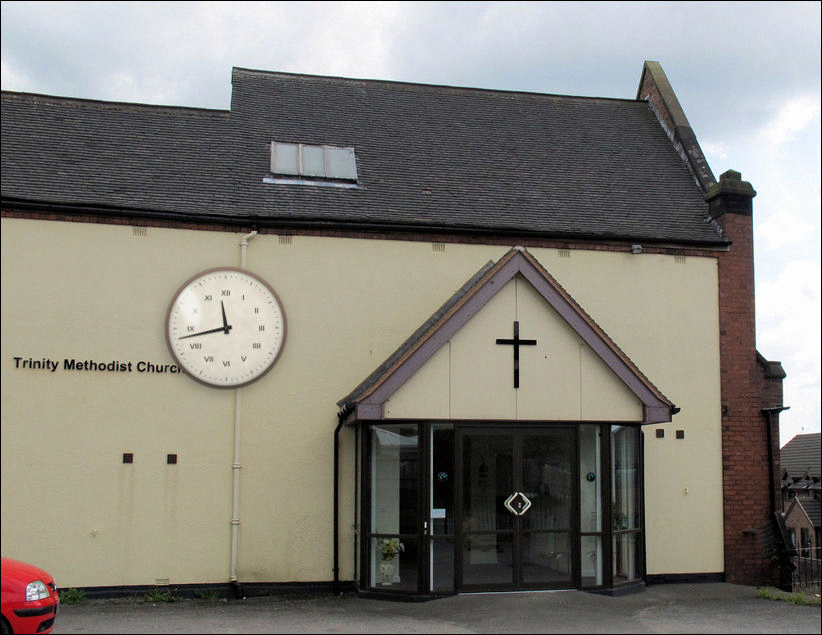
11:43
